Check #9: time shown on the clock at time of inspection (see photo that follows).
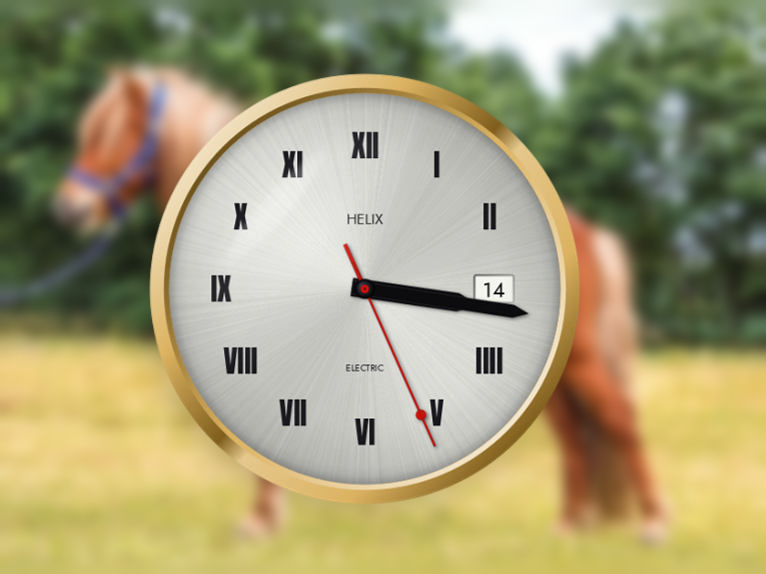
3:16:26
